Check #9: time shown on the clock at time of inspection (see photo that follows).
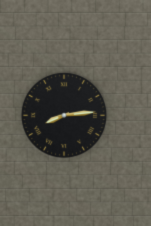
8:14
